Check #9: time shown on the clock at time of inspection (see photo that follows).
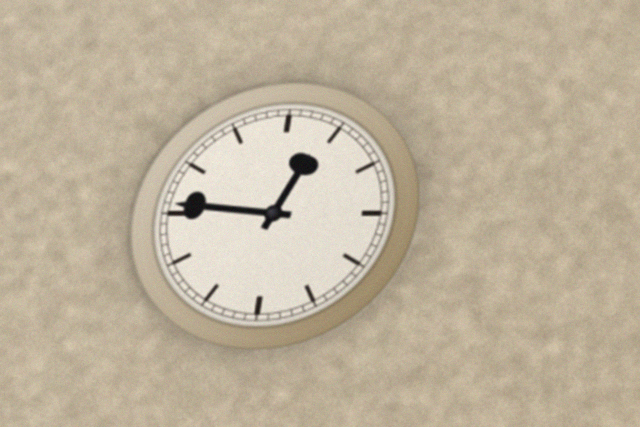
12:46
